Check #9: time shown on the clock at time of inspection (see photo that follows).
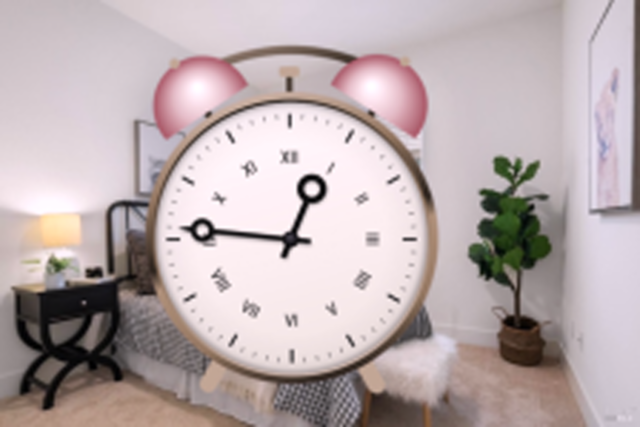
12:46
